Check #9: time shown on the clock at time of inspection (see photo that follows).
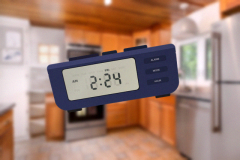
2:24
